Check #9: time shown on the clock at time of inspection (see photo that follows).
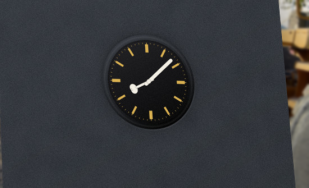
8:08
